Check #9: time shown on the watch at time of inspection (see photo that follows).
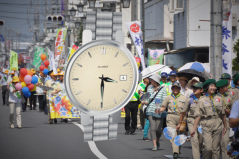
3:30
